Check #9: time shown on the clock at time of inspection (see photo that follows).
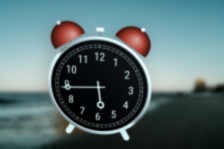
5:44
